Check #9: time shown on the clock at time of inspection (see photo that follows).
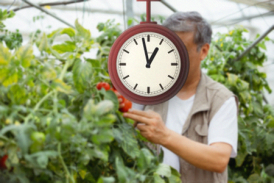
12:58
